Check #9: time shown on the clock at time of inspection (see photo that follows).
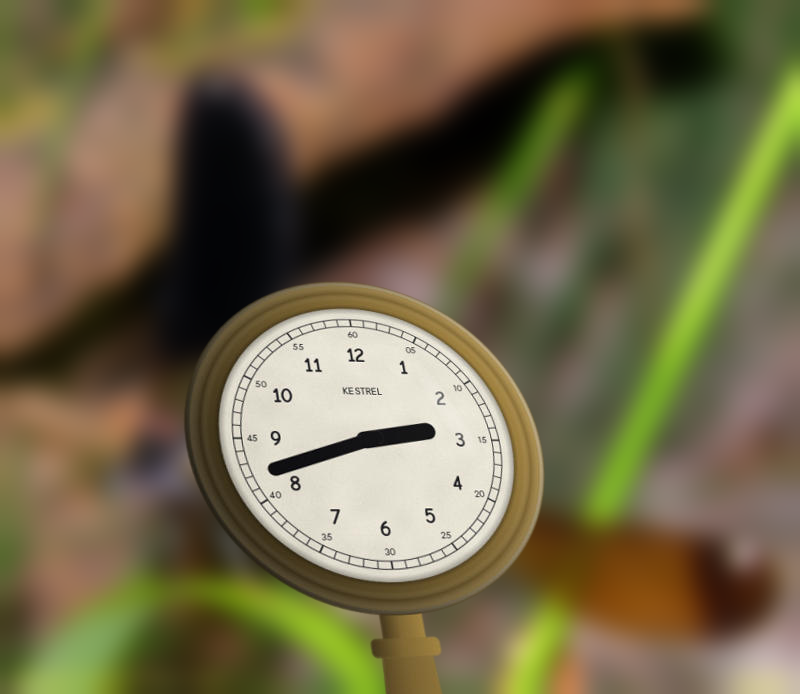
2:42
